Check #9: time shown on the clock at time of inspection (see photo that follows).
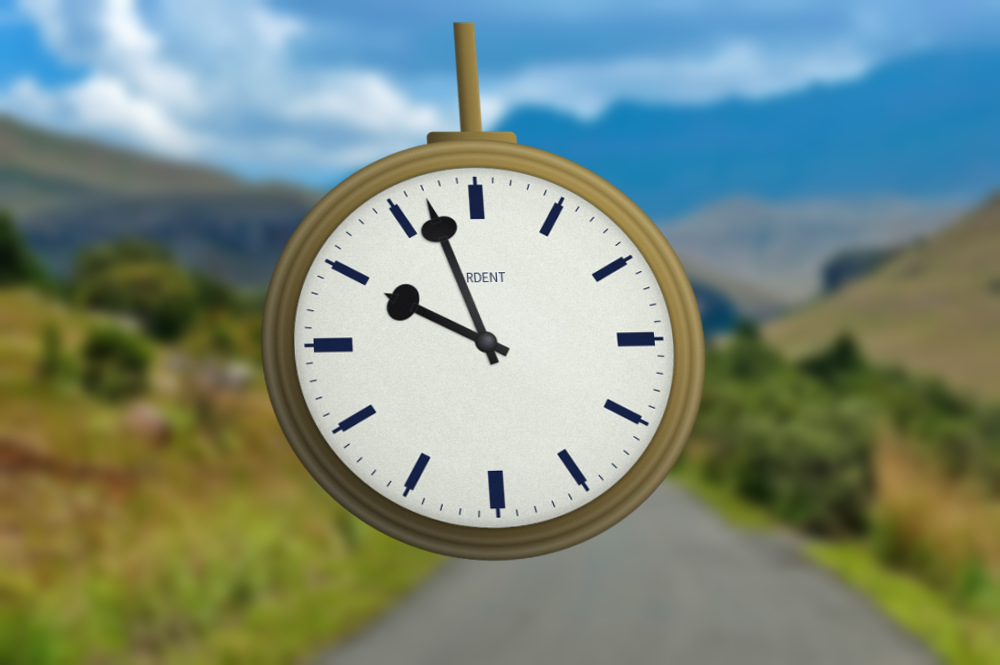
9:57
